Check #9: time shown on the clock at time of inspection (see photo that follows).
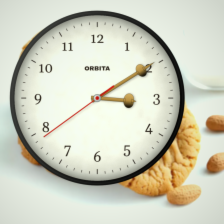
3:09:39
